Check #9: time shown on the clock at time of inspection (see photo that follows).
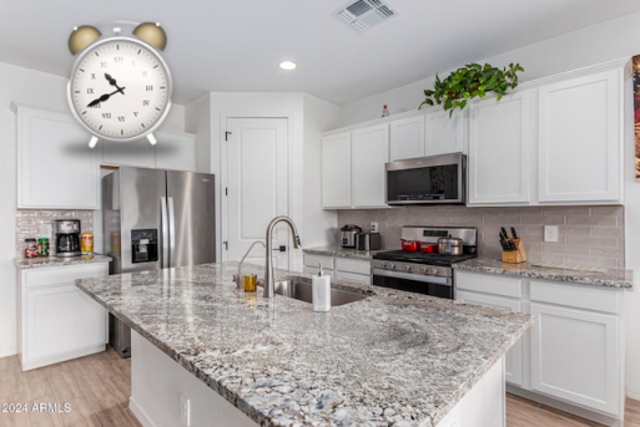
10:41
